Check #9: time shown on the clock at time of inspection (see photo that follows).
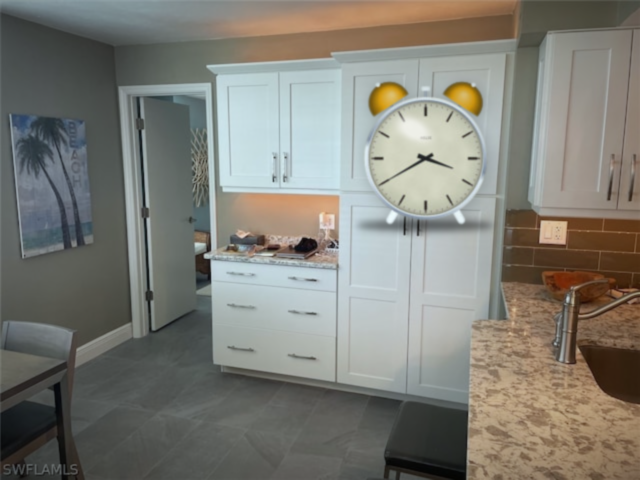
3:40
